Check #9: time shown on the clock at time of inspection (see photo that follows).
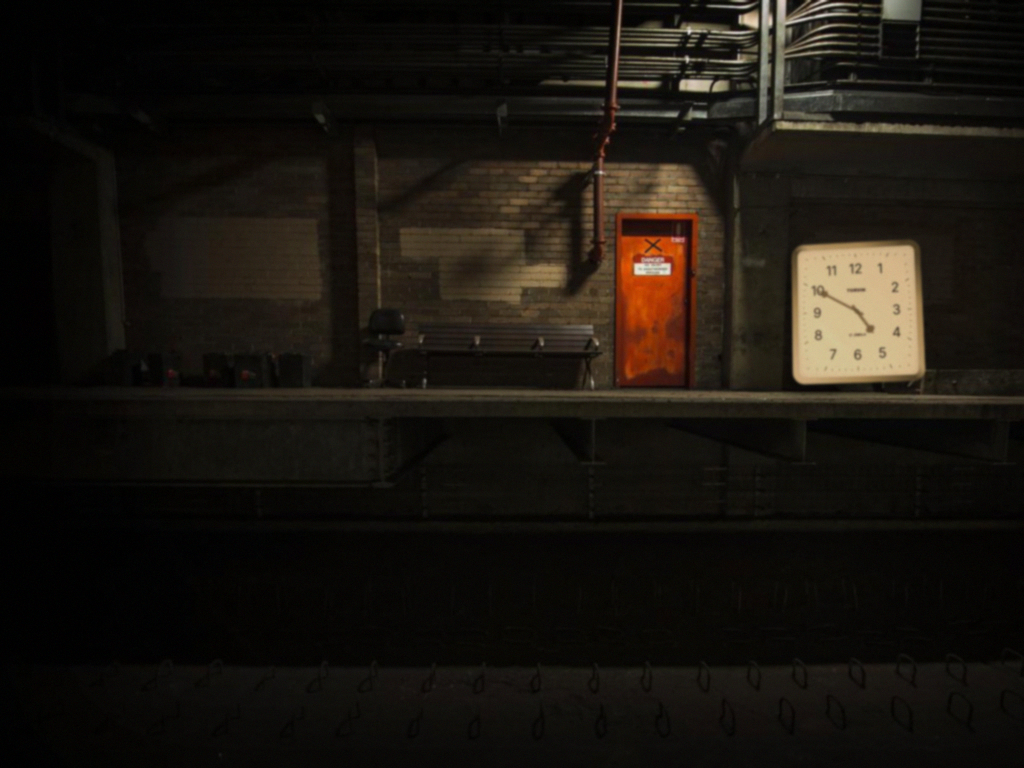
4:50
